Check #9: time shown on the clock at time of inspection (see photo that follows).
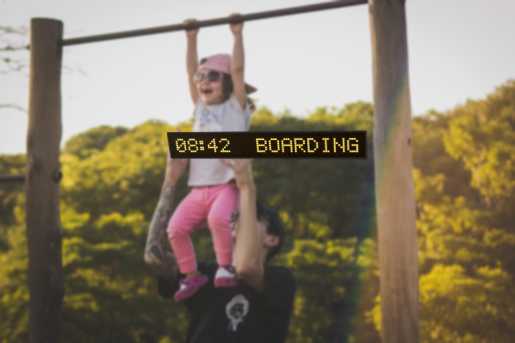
8:42
